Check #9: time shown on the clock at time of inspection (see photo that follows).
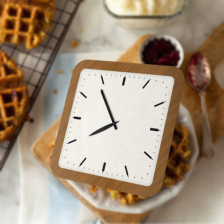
7:54
